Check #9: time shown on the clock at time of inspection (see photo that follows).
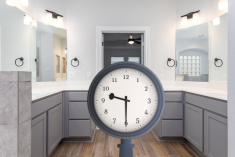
9:30
